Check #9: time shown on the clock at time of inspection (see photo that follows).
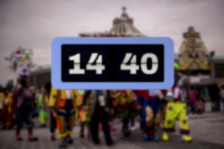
14:40
